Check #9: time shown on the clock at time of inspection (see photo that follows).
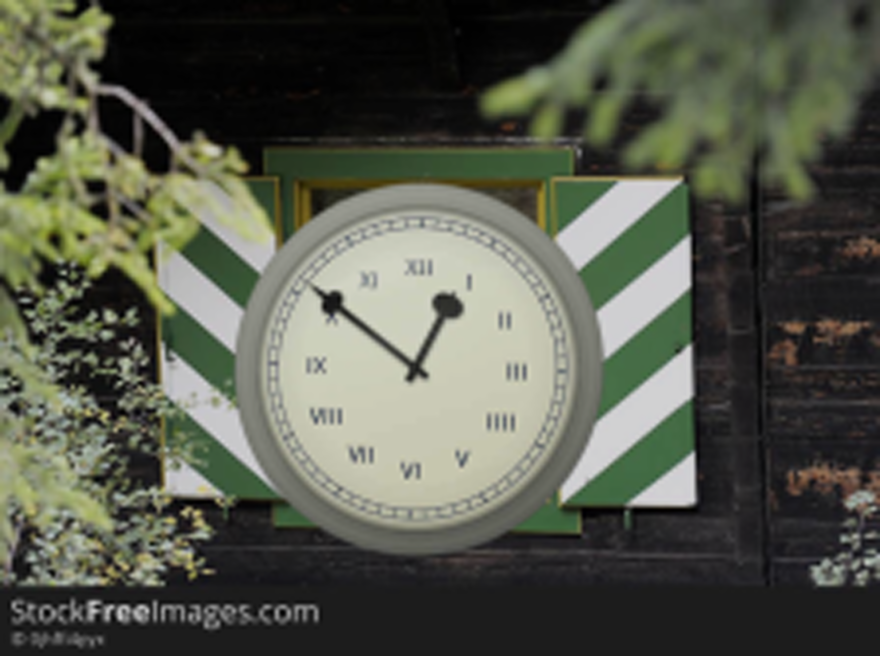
12:51
